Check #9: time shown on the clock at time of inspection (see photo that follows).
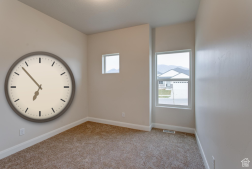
6:53
